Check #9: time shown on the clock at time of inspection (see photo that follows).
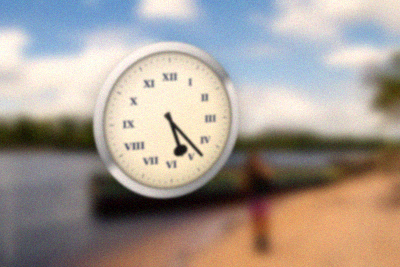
5:23
